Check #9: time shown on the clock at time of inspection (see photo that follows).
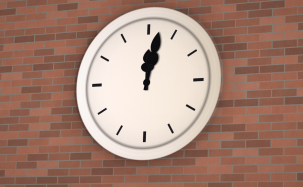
12:02
